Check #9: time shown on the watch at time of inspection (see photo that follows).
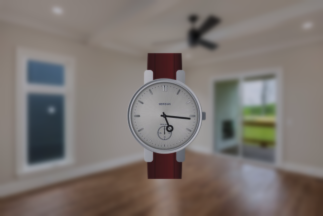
5:16
